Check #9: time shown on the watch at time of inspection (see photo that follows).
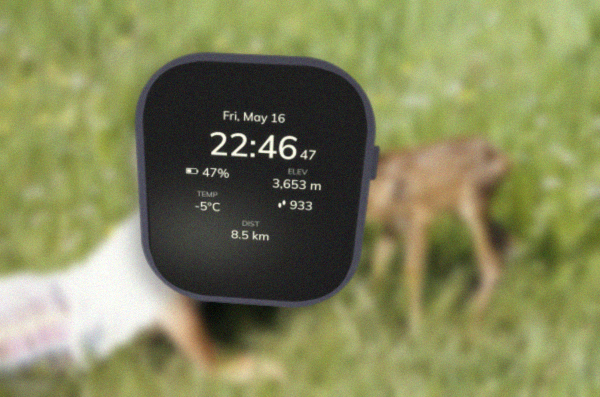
22:46:47
